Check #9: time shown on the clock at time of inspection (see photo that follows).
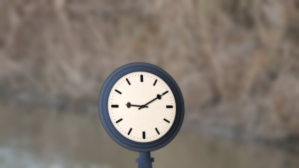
9:10
